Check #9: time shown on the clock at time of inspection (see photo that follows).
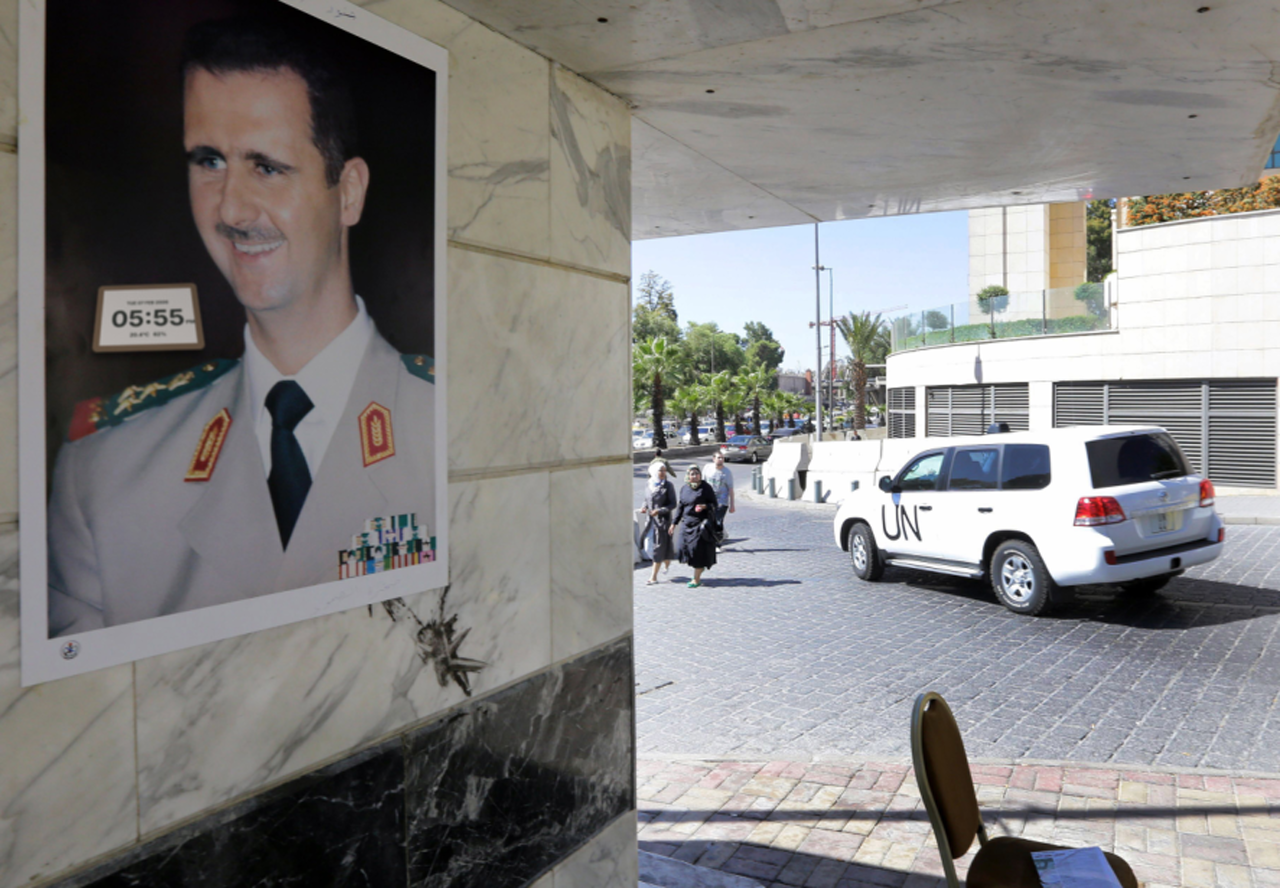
5:55
